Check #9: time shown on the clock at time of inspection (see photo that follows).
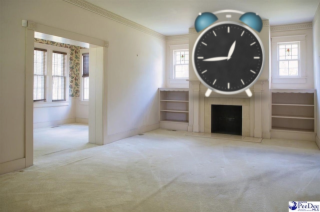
12:44
